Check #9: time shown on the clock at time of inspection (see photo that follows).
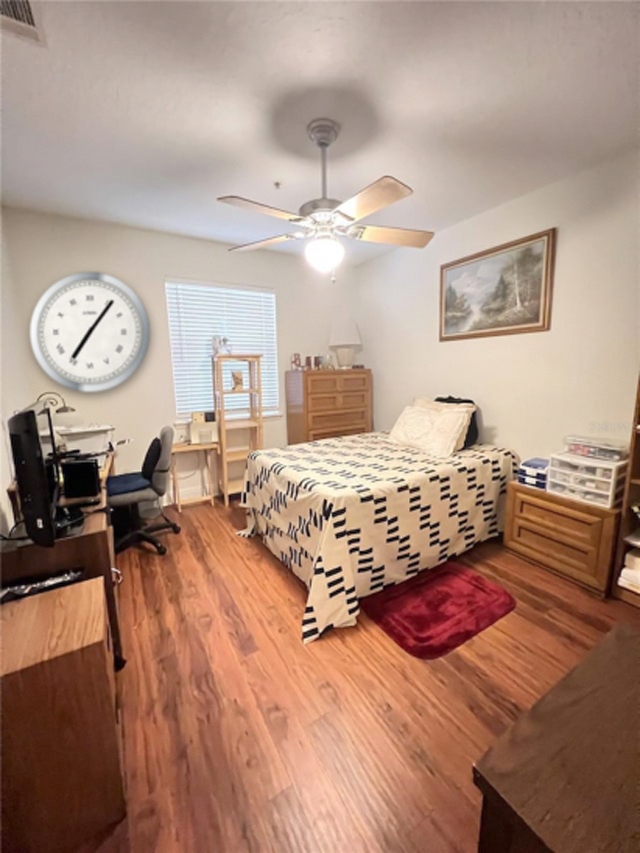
7:06
